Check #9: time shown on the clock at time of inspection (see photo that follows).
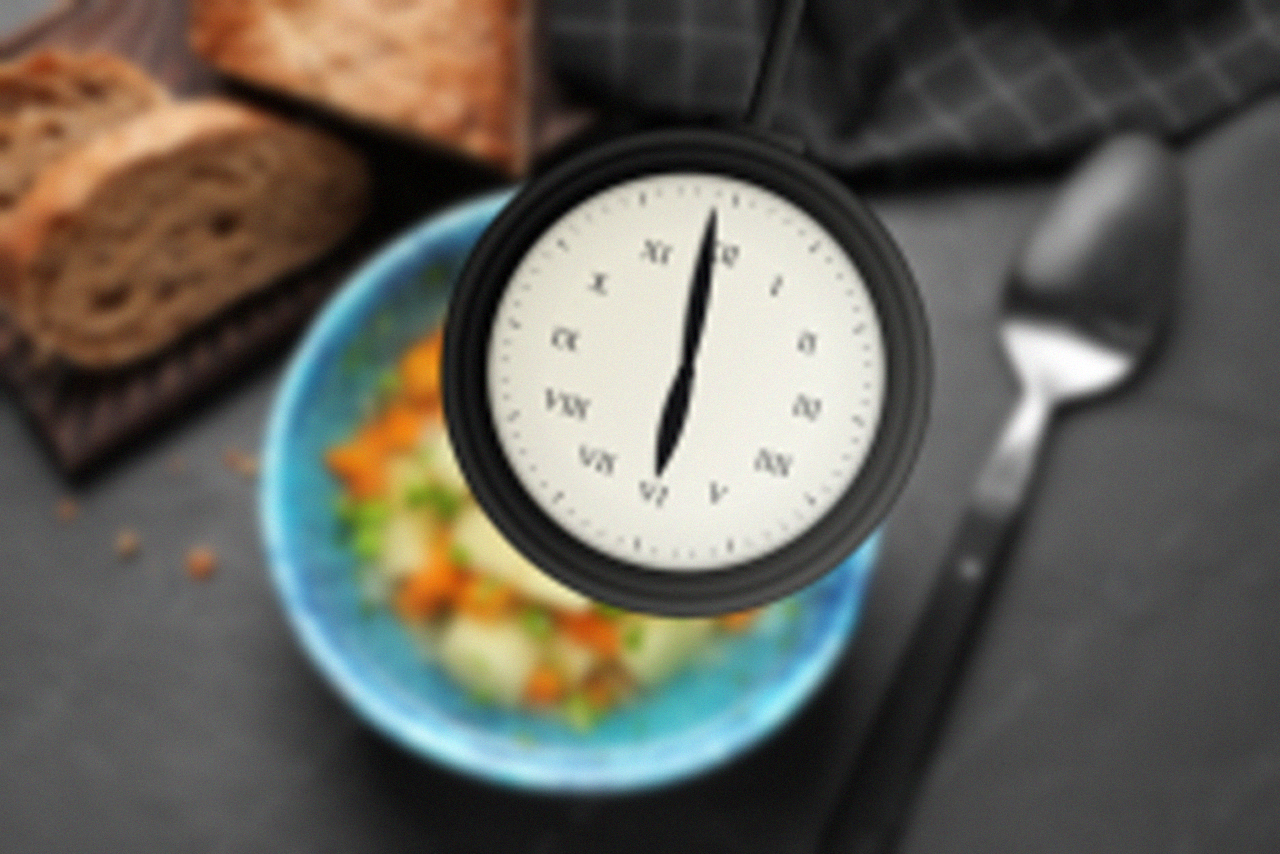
5:59
